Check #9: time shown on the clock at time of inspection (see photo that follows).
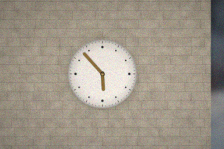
5:53
